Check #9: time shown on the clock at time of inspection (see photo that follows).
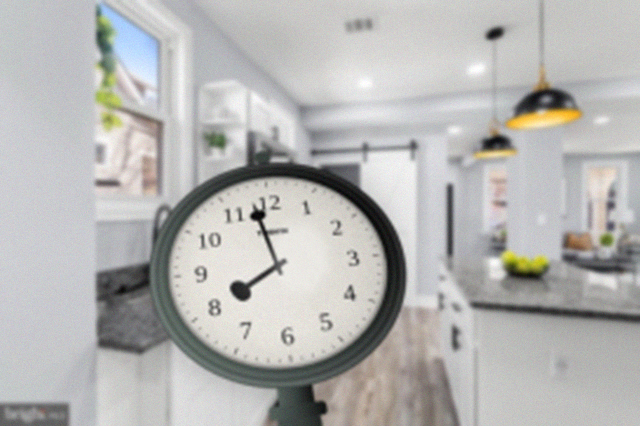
7:58
